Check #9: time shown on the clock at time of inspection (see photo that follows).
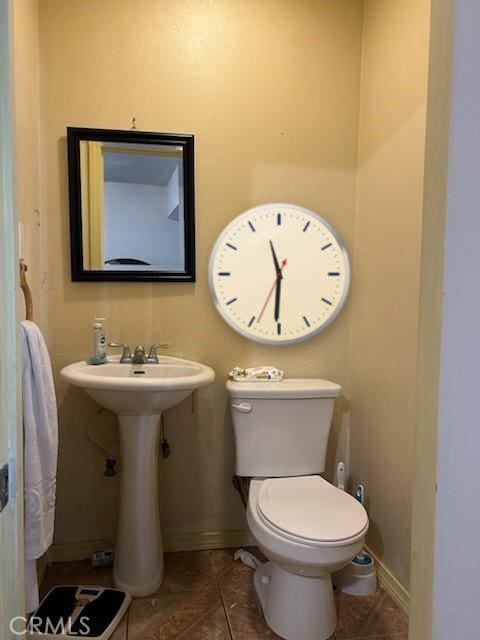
11:30:34
